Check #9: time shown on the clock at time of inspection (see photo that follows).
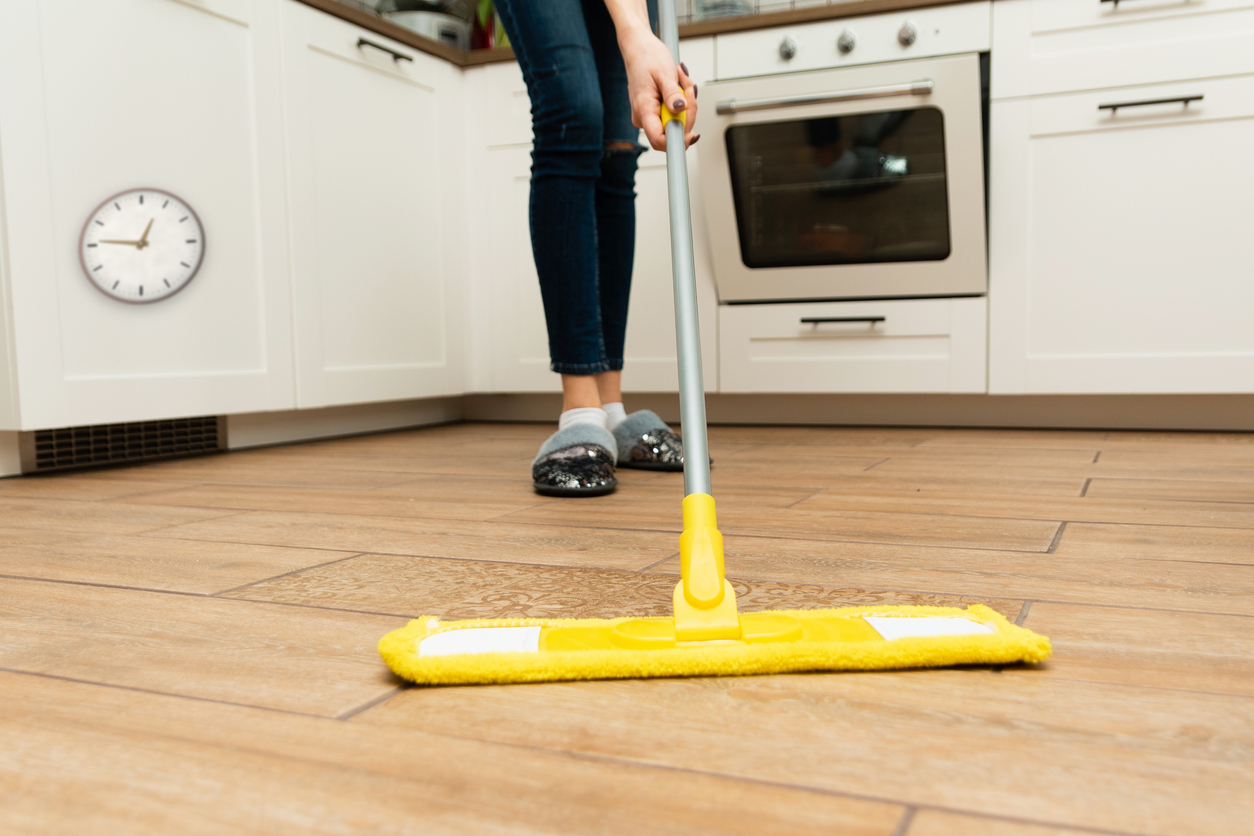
12:46
